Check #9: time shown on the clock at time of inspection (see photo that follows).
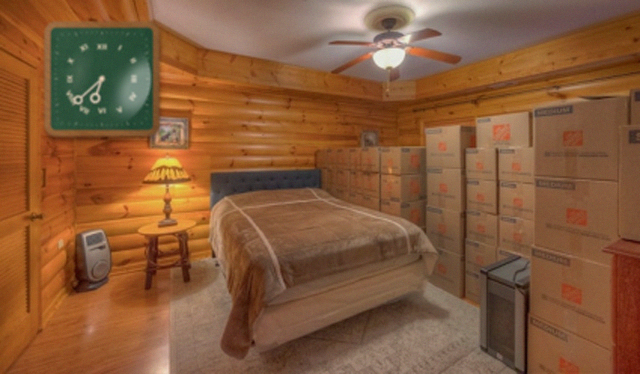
6:38
